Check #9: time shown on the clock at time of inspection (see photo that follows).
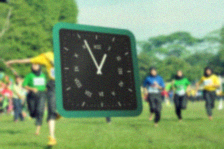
12:56
